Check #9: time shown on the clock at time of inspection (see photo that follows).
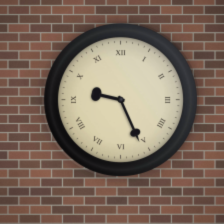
9:26
